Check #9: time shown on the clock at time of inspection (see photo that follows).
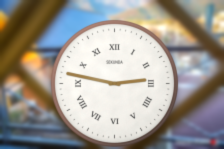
2:47
